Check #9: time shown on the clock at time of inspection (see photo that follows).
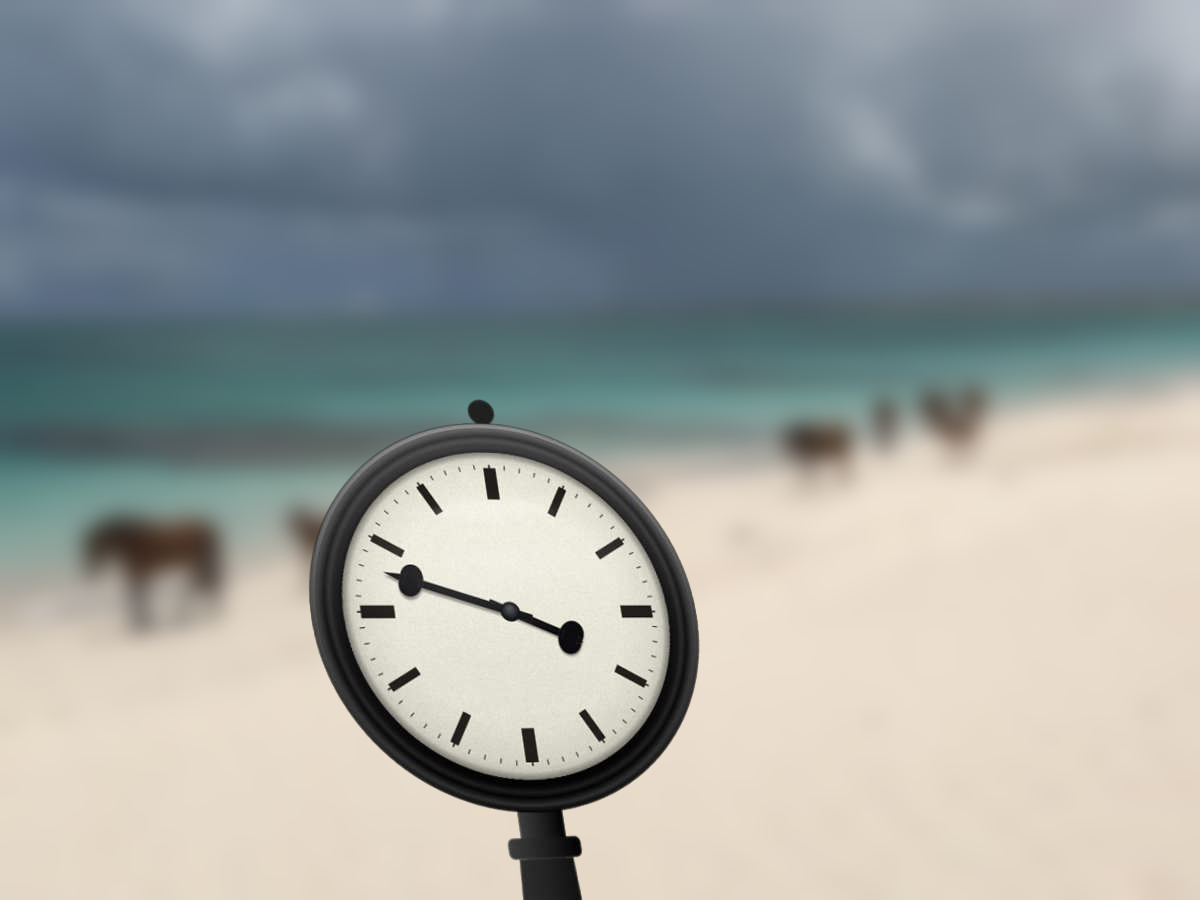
3:48
